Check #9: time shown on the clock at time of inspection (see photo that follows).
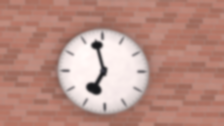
6:58
